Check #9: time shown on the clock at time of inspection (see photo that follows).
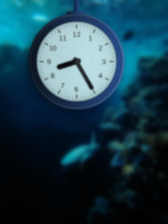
8:25
